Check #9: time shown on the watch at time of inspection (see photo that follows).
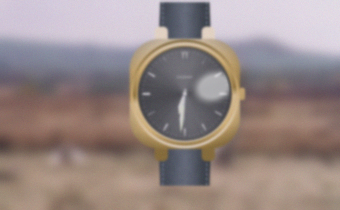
6:31
